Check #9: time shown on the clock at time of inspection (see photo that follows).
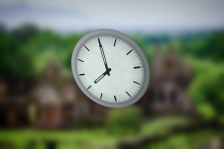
8:00
